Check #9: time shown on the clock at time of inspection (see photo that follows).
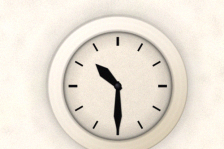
10:30
